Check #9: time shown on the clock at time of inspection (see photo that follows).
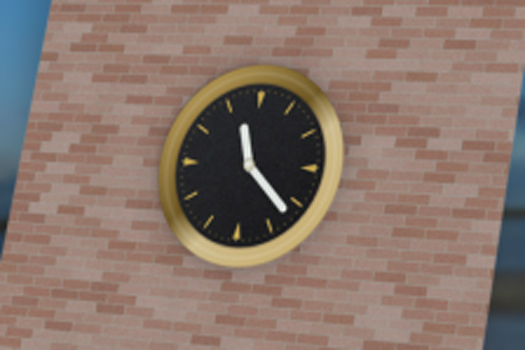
11:22
